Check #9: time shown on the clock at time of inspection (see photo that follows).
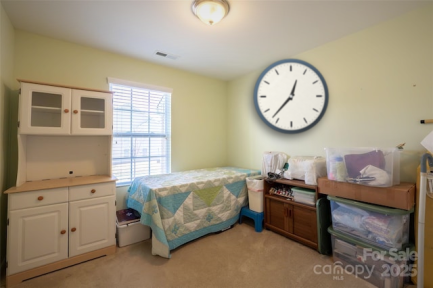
12:37
